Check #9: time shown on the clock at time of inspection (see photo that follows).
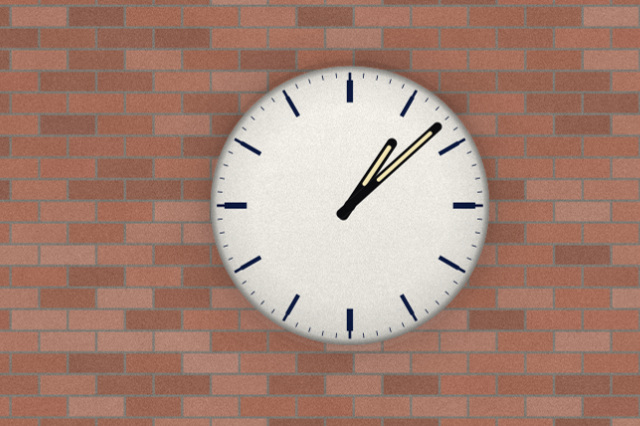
1:08
